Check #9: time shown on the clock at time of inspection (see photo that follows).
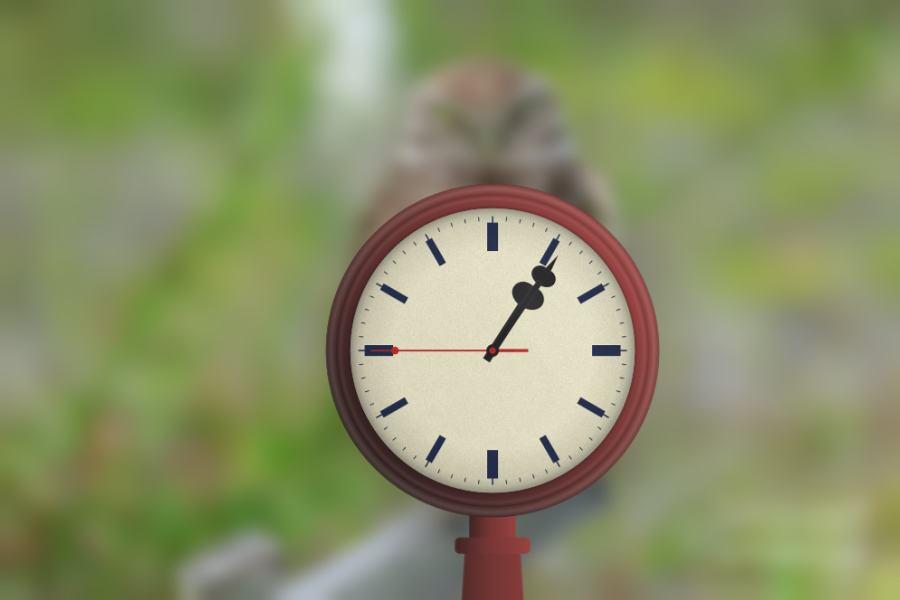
1:05:45
